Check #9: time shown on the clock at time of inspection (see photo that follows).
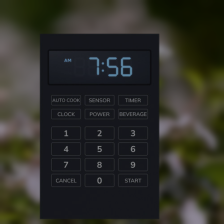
7:56
